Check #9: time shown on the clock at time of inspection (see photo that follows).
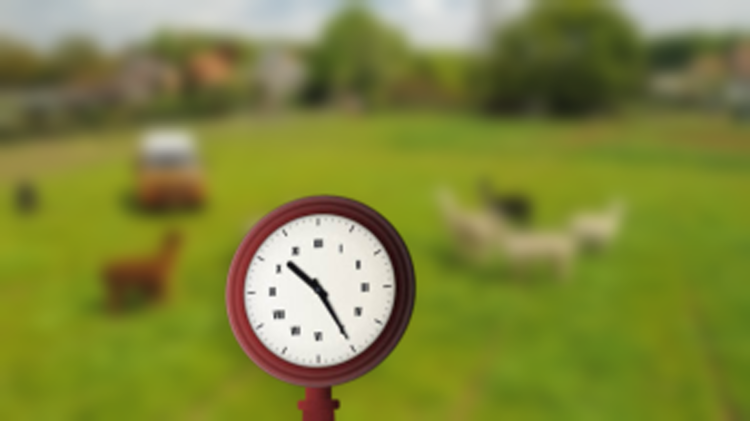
10:25
